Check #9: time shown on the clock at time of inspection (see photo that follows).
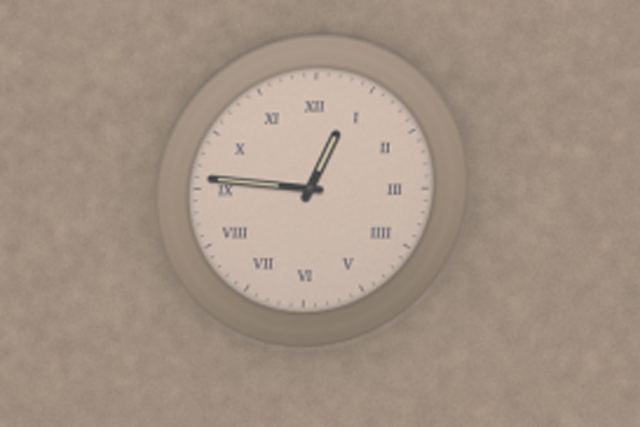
12:46
